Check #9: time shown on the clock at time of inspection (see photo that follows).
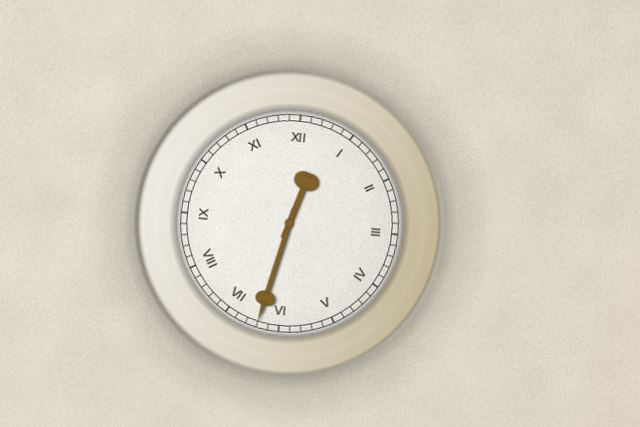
12:32
